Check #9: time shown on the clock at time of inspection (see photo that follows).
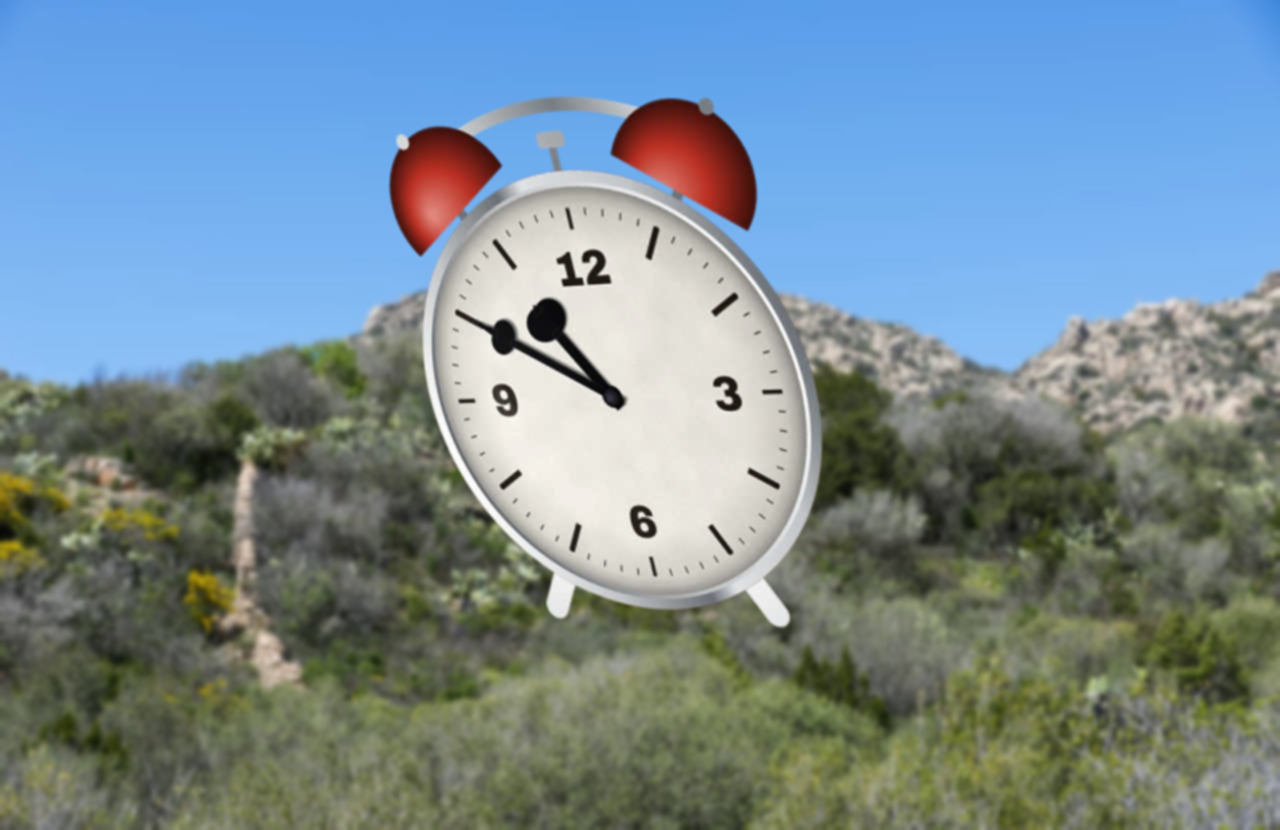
10:50
